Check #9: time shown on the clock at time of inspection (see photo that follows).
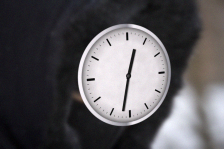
12:32
